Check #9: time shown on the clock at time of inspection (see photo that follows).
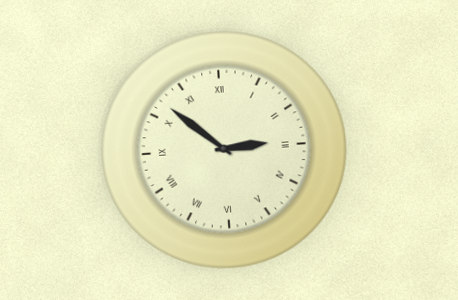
2:52
